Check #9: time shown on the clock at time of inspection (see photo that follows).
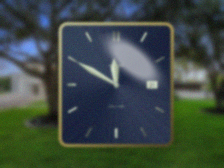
11:50
